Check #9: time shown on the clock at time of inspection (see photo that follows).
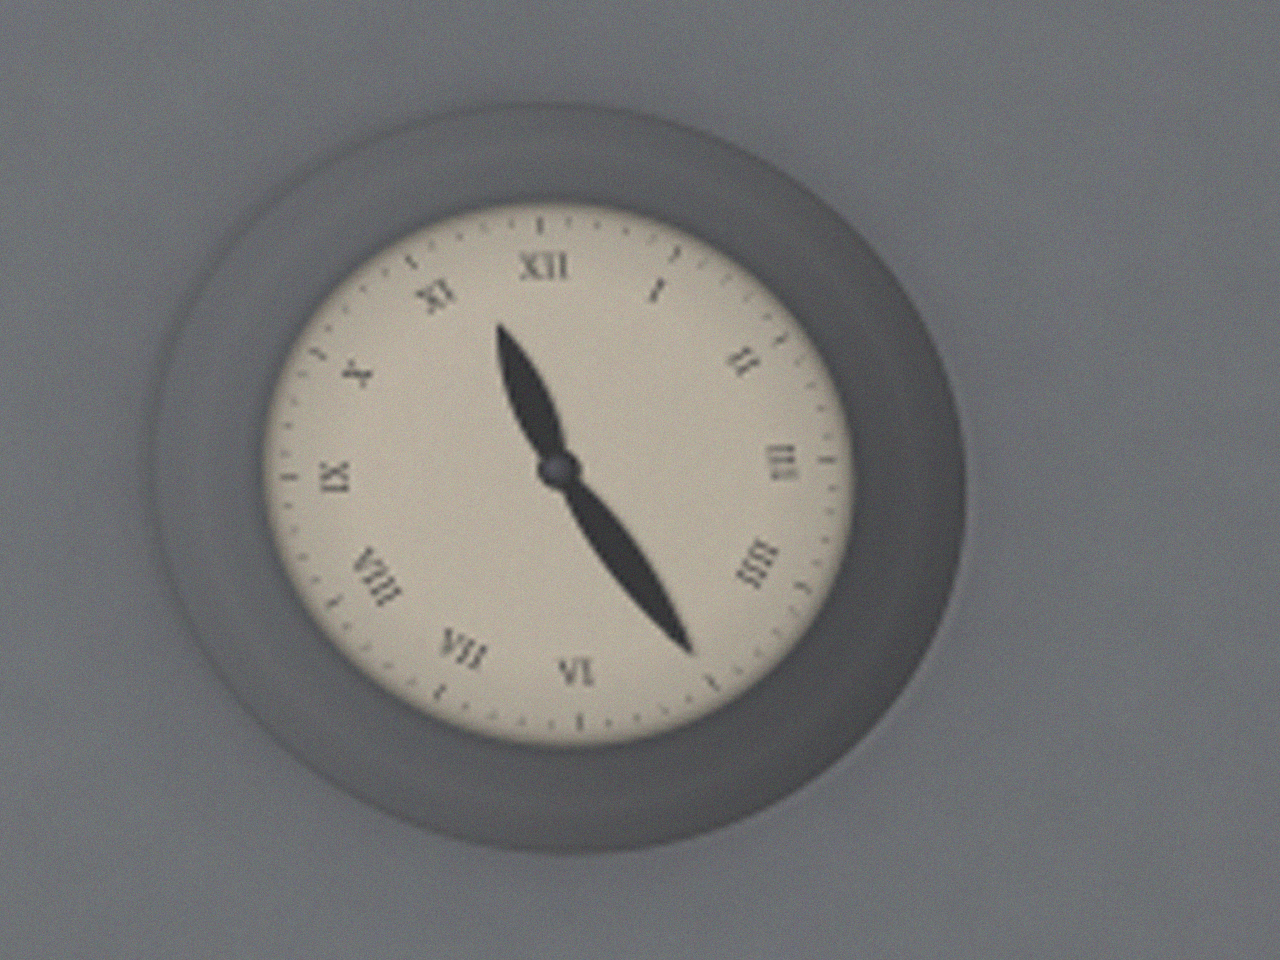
11:25
